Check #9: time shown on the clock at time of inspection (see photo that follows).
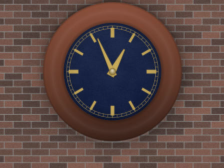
12:56
